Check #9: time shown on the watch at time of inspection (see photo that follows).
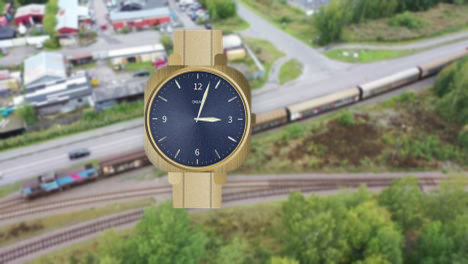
3:03
